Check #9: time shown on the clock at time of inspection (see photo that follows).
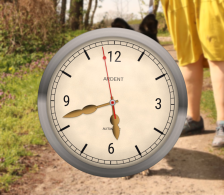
5:41:58
